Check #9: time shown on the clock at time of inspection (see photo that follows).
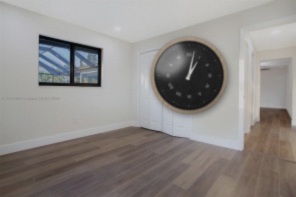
1:02
